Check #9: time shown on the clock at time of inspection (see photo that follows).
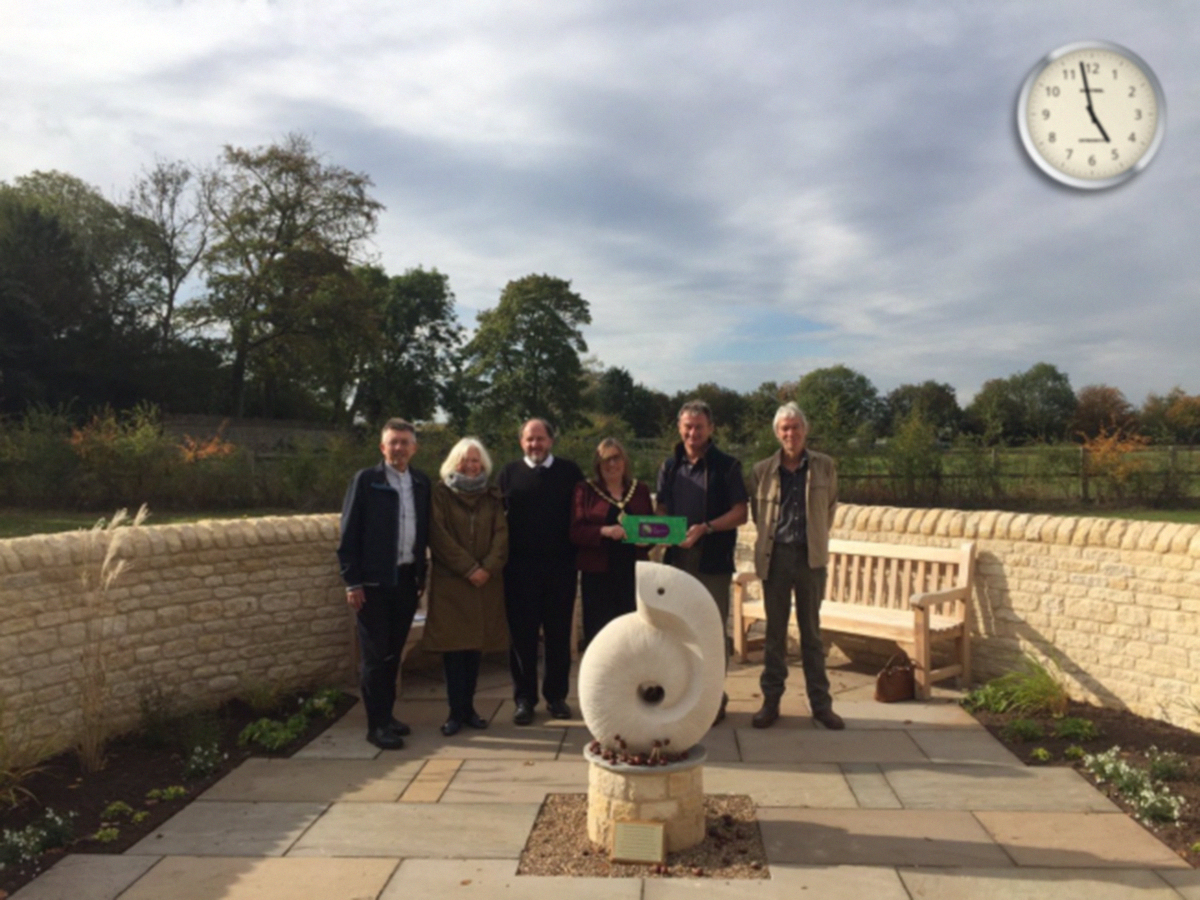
4:58
